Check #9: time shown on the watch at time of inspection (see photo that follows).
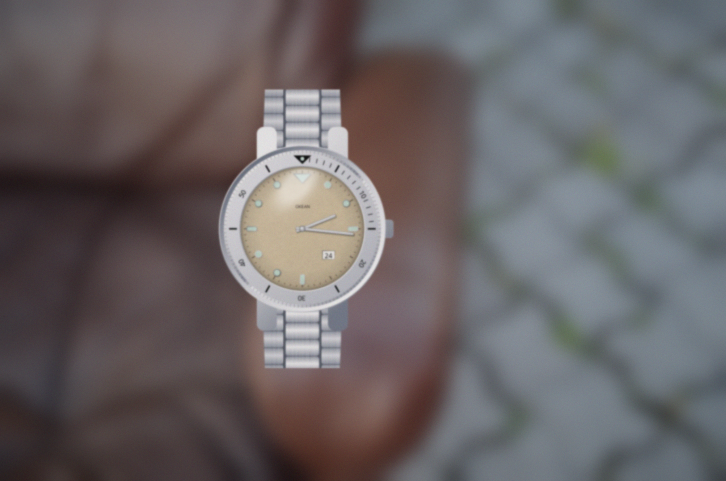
2:16
